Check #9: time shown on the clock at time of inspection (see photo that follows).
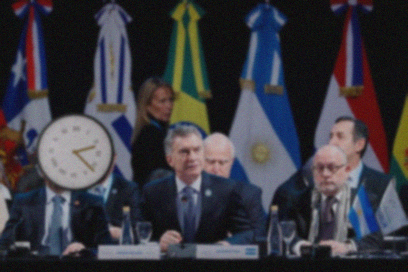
2:22
